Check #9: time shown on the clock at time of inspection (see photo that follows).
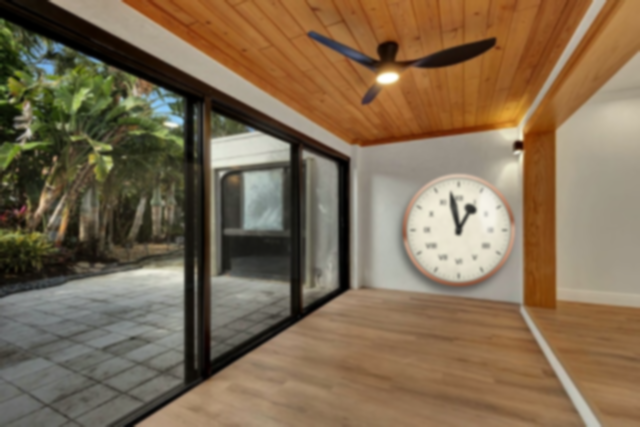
12:58
